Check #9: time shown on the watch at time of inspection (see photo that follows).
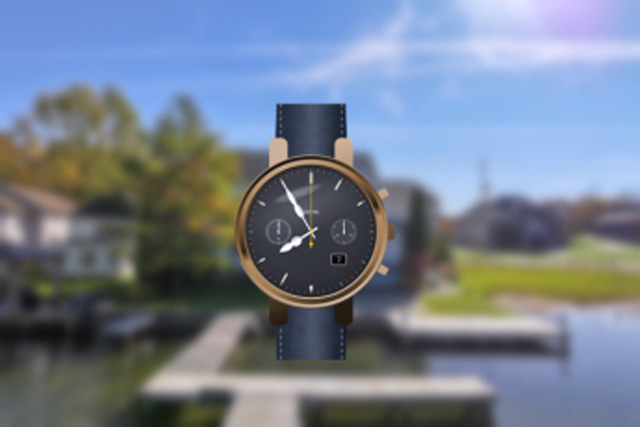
7:55
